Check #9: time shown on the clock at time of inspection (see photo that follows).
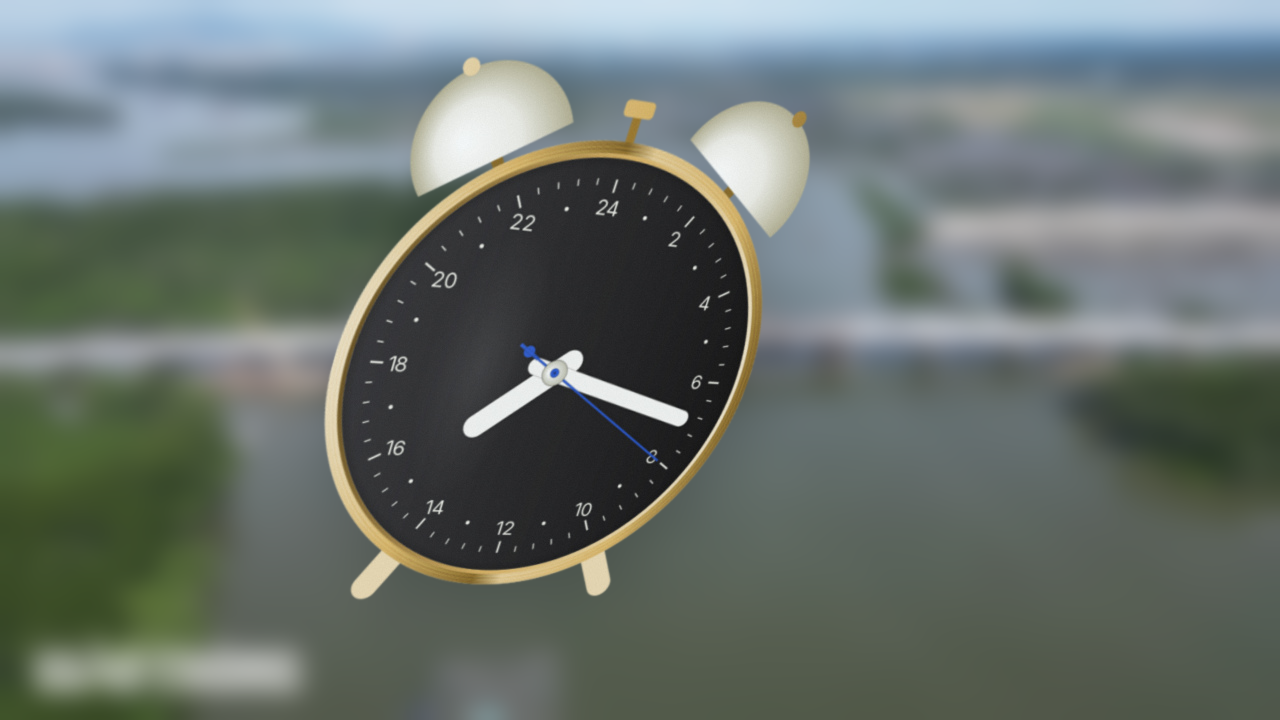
15:17:20
